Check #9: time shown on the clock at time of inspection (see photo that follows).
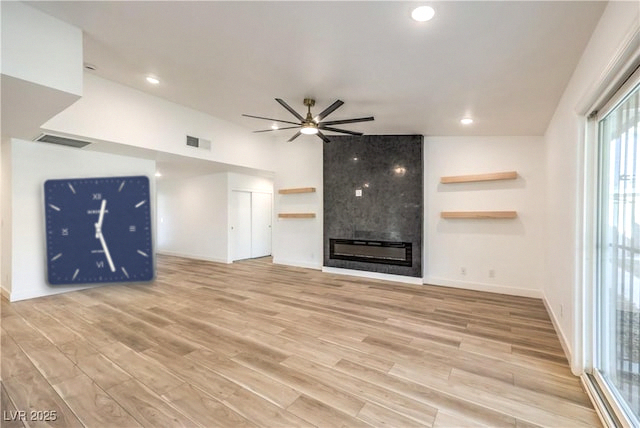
12:27
